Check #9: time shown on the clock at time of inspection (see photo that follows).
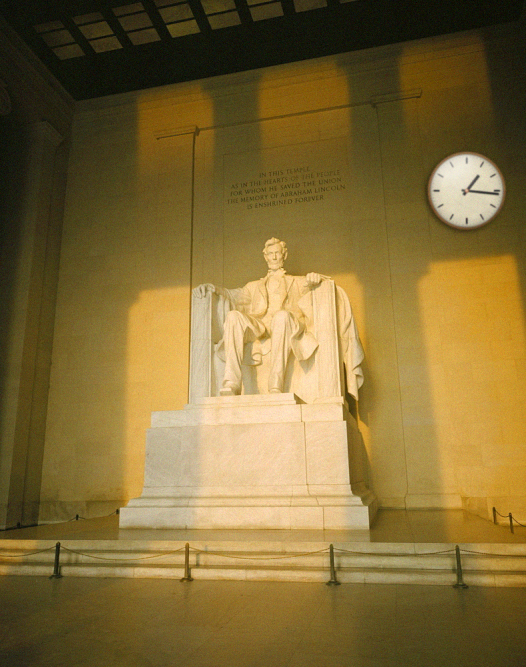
1:16
